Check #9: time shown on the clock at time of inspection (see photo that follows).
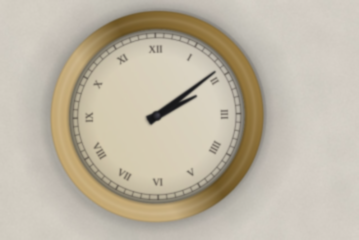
2:09
